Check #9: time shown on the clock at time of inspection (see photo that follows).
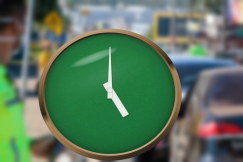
5:00
